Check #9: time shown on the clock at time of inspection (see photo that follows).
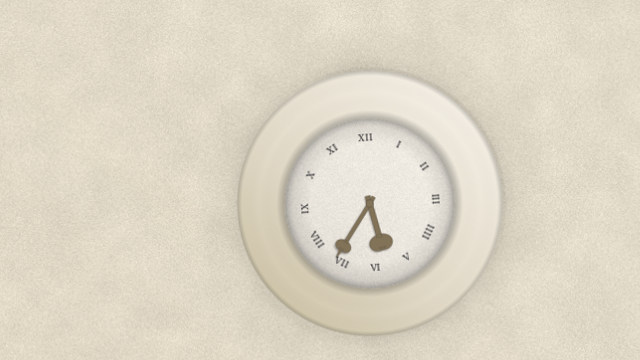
5:36
